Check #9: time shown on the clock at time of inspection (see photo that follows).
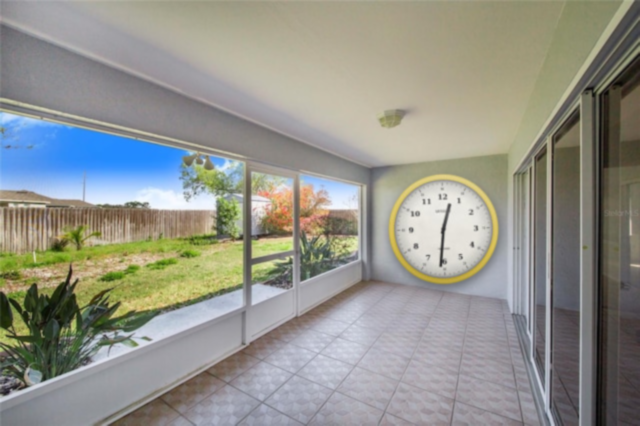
12:31
